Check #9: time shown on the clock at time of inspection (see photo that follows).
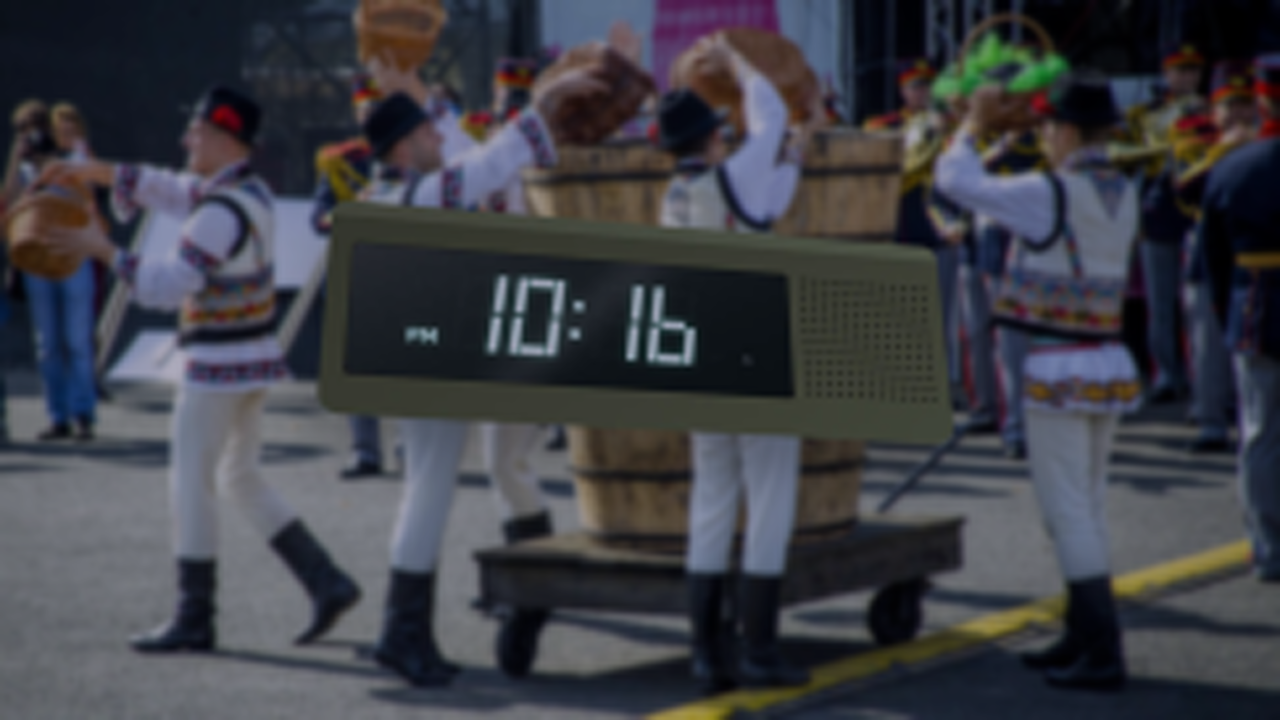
10:16
